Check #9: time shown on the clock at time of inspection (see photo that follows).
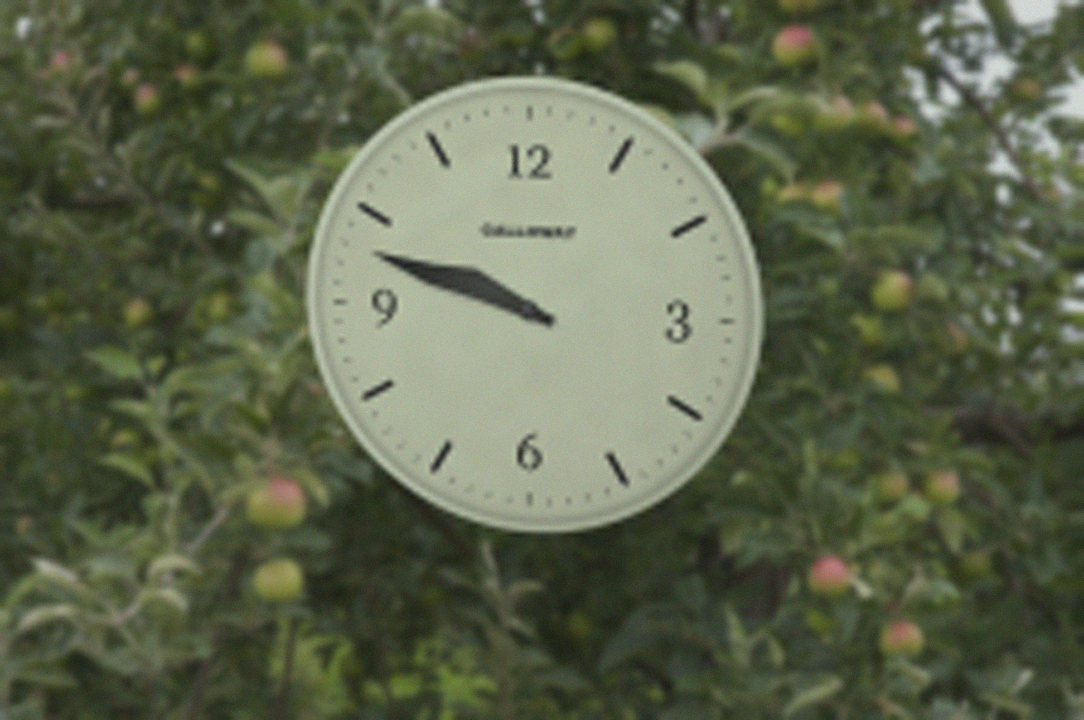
9:48
